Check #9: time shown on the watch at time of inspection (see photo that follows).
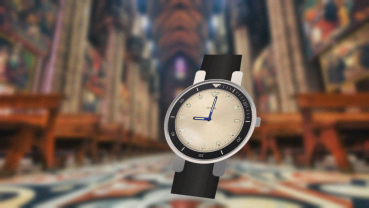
9:01
